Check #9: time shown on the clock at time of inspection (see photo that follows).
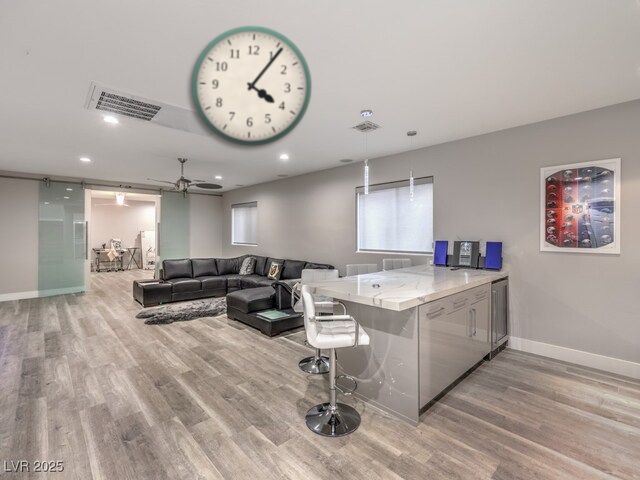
4:06
